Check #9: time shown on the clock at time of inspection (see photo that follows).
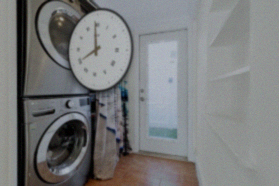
7:59
